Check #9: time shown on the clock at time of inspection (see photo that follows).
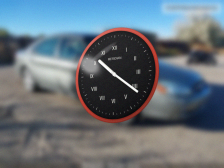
10:21
